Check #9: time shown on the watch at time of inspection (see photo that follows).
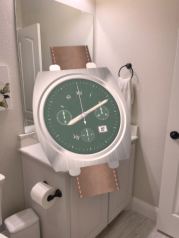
8:11
